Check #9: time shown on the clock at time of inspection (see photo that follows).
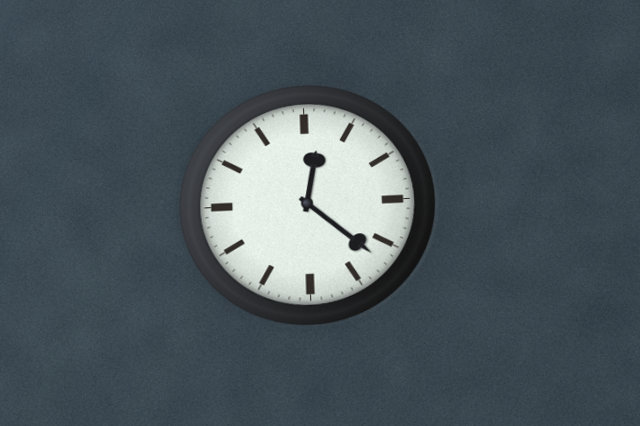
12:22
